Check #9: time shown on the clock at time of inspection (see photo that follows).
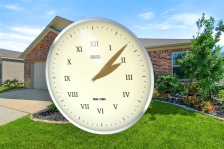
2:08
